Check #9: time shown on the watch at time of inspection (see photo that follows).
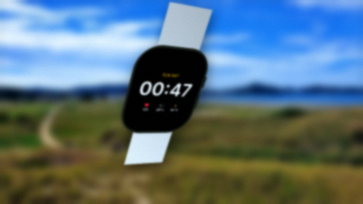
0:47
